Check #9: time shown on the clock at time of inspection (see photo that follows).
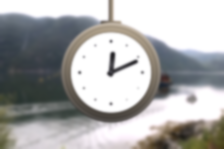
12:11
